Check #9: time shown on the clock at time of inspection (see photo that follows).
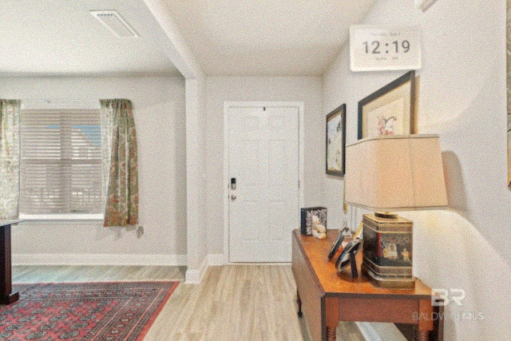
12:19
